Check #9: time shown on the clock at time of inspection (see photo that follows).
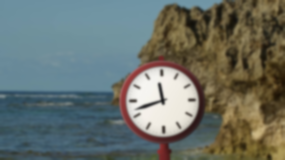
11:42
